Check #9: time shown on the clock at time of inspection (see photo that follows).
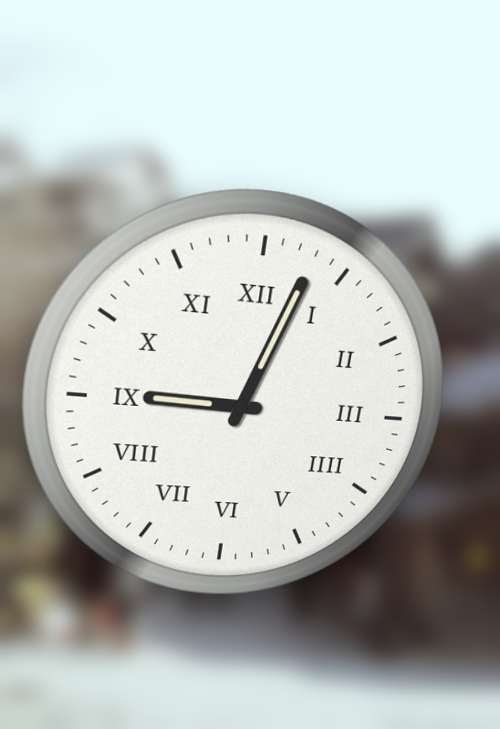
9:03
